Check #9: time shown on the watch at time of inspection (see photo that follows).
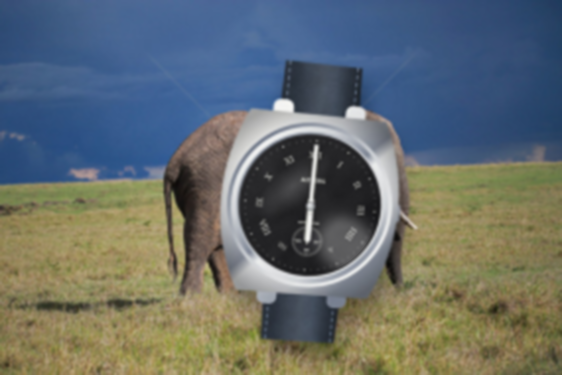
6:00
